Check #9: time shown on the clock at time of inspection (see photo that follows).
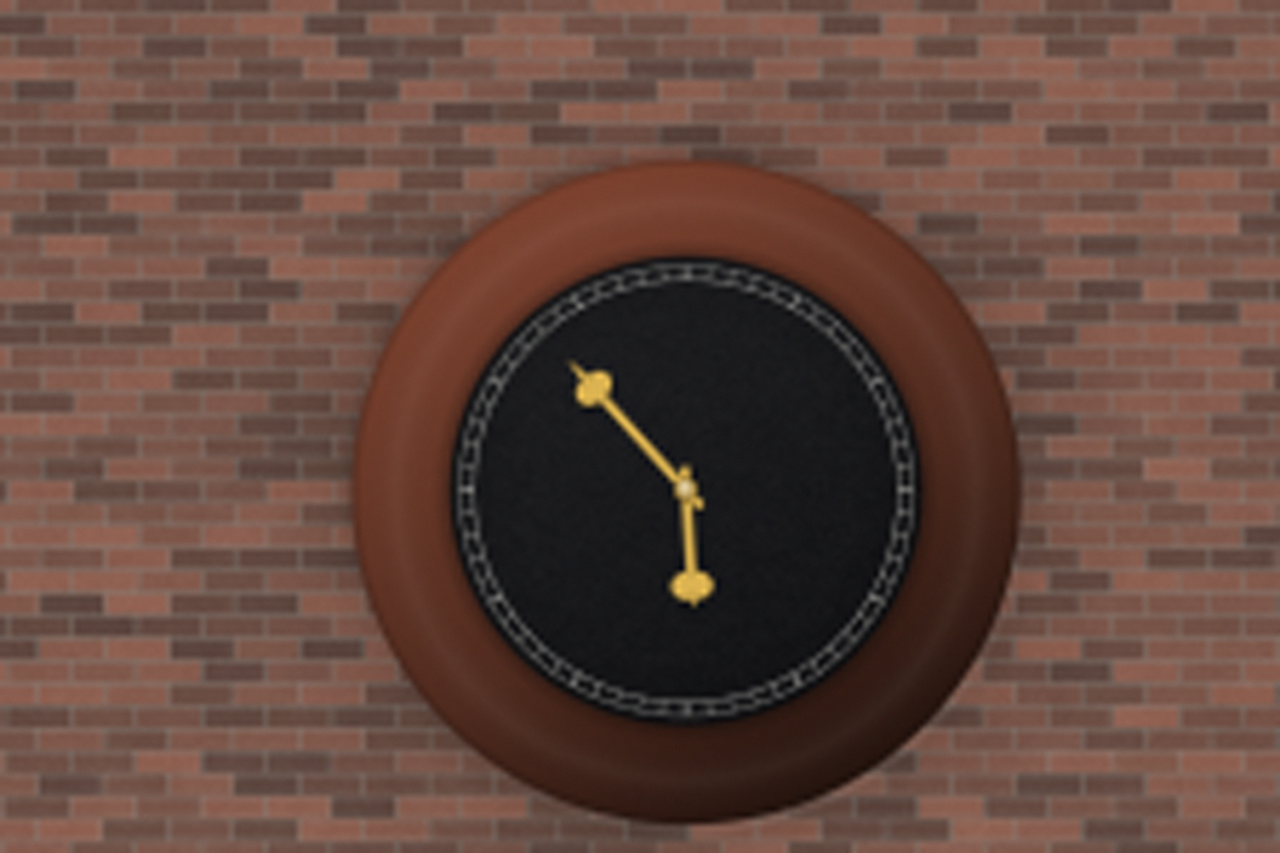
5:53
